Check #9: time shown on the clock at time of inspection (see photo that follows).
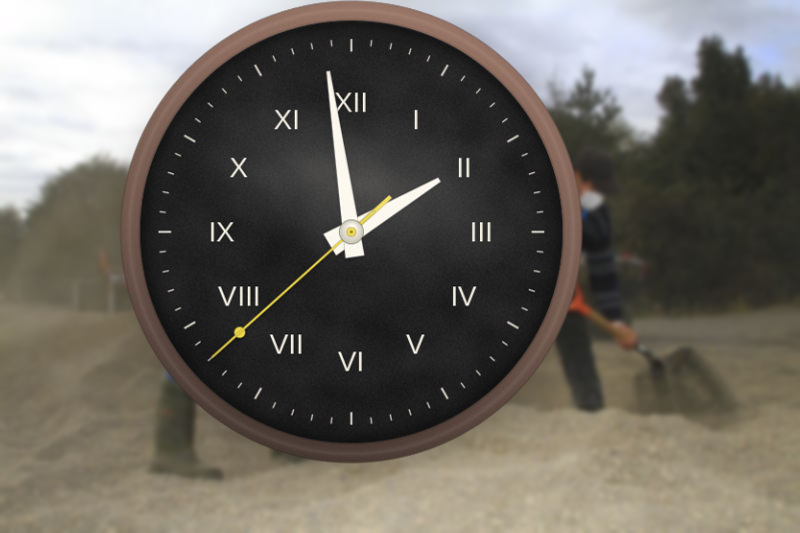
1:58:38
